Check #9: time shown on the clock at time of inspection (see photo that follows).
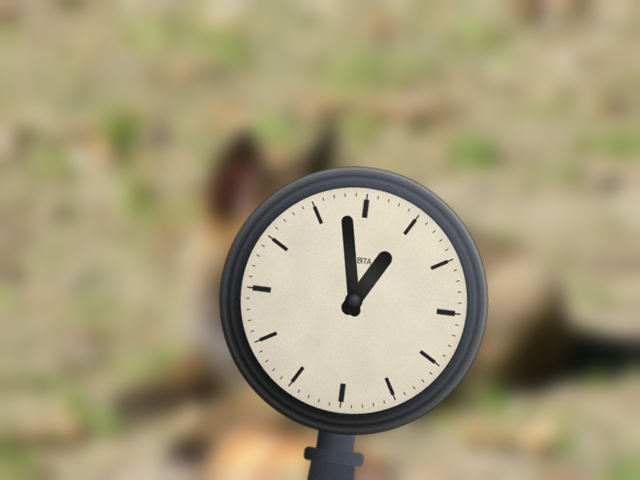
12:58
